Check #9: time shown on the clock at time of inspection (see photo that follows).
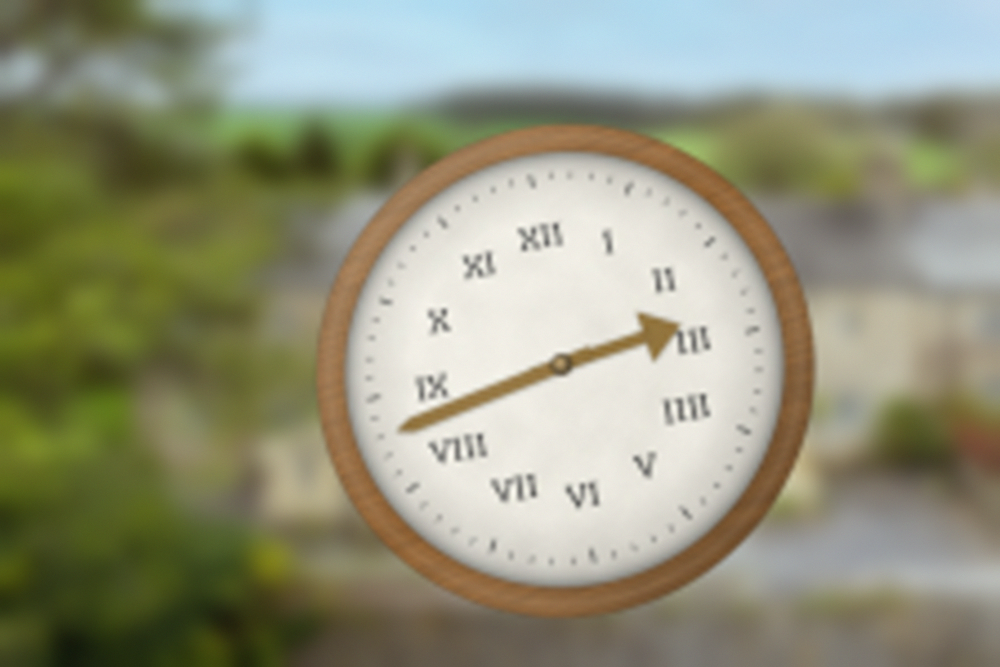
2:43
